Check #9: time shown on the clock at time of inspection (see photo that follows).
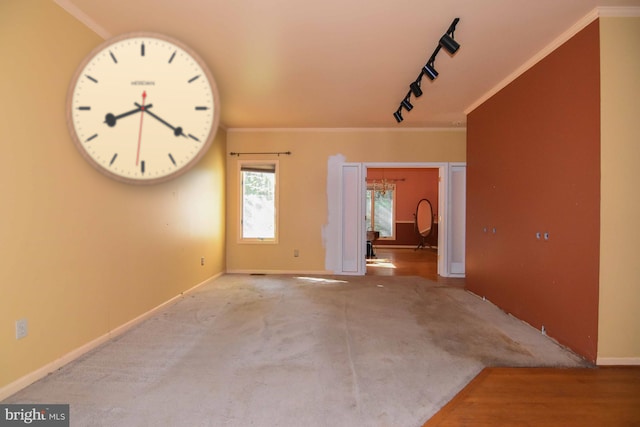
8:20:31
